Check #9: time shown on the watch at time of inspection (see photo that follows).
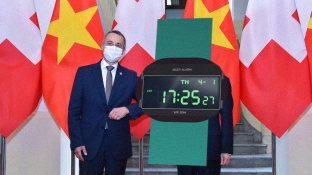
17:25:27
